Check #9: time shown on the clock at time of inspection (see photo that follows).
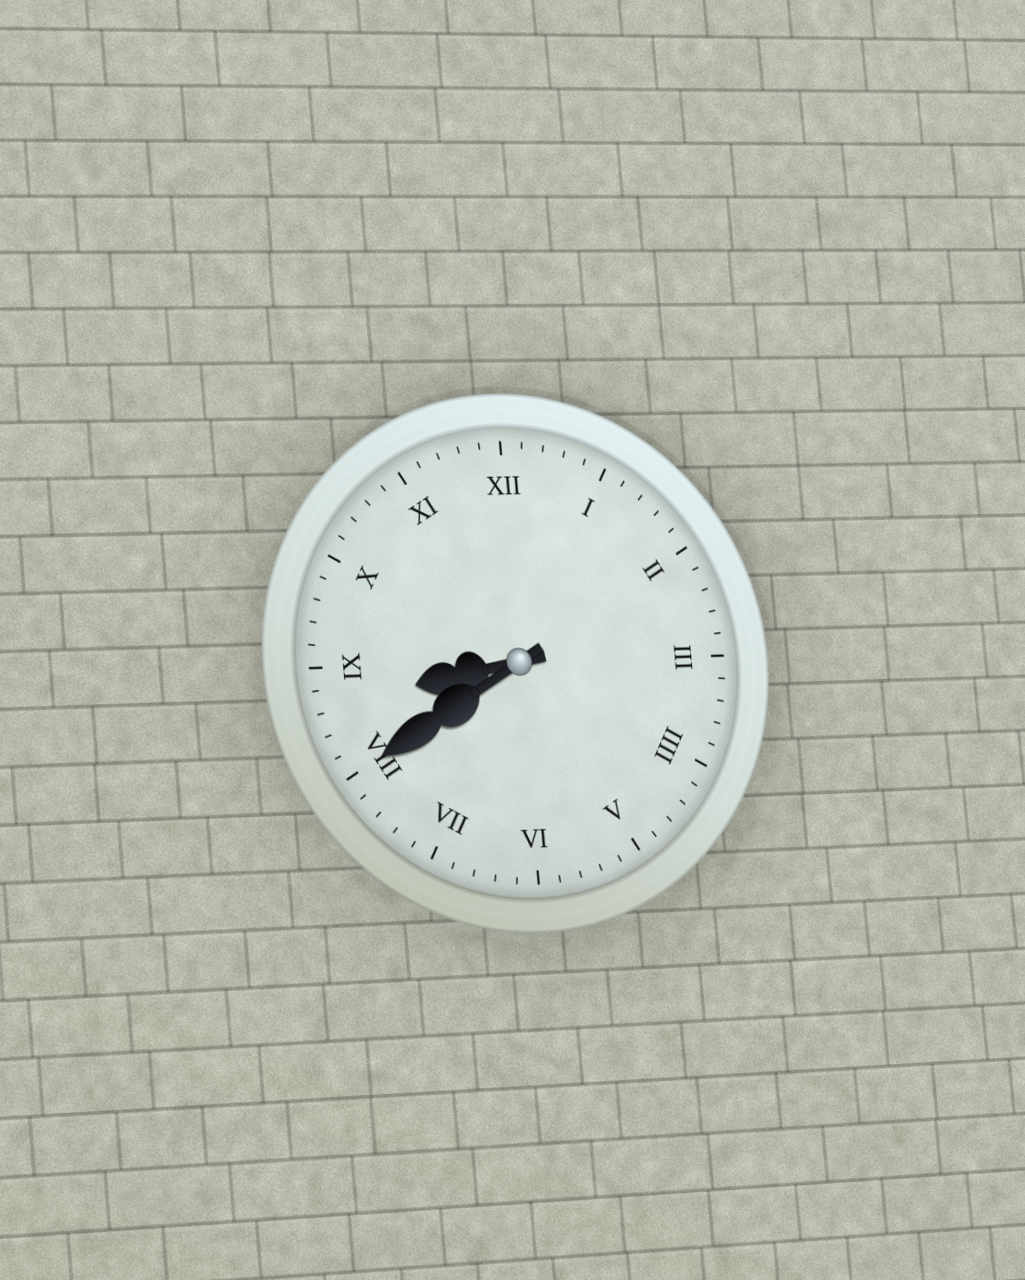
8:40
